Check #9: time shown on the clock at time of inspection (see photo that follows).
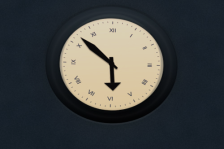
5:52
